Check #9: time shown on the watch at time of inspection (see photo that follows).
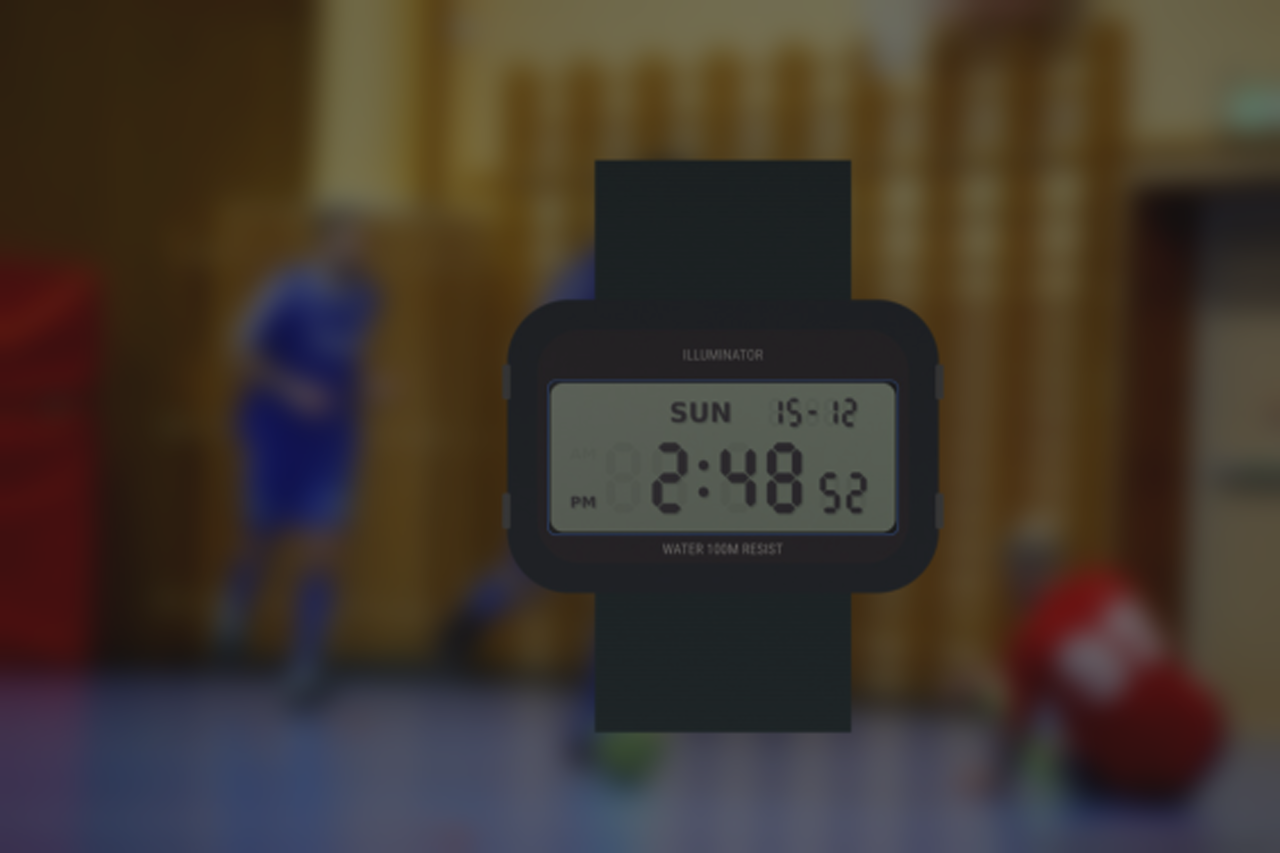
2:48:52
